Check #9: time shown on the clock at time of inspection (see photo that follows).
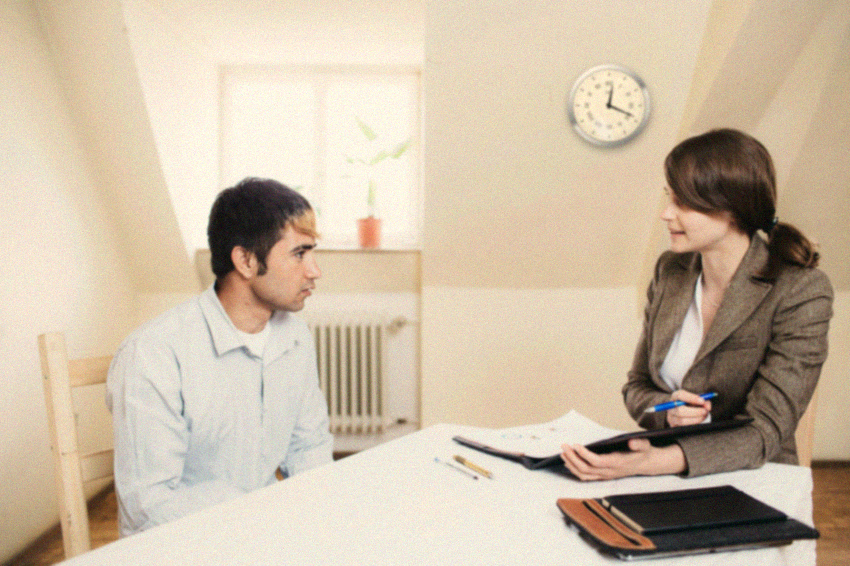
12:19
